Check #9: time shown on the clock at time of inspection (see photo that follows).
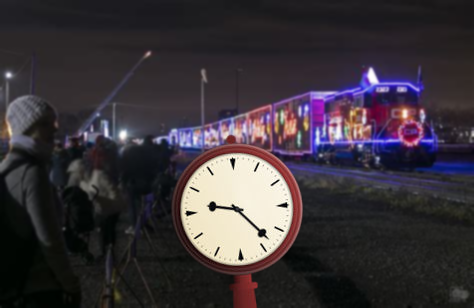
9:23
